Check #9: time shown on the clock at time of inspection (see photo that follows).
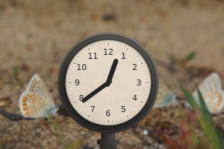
12:39
